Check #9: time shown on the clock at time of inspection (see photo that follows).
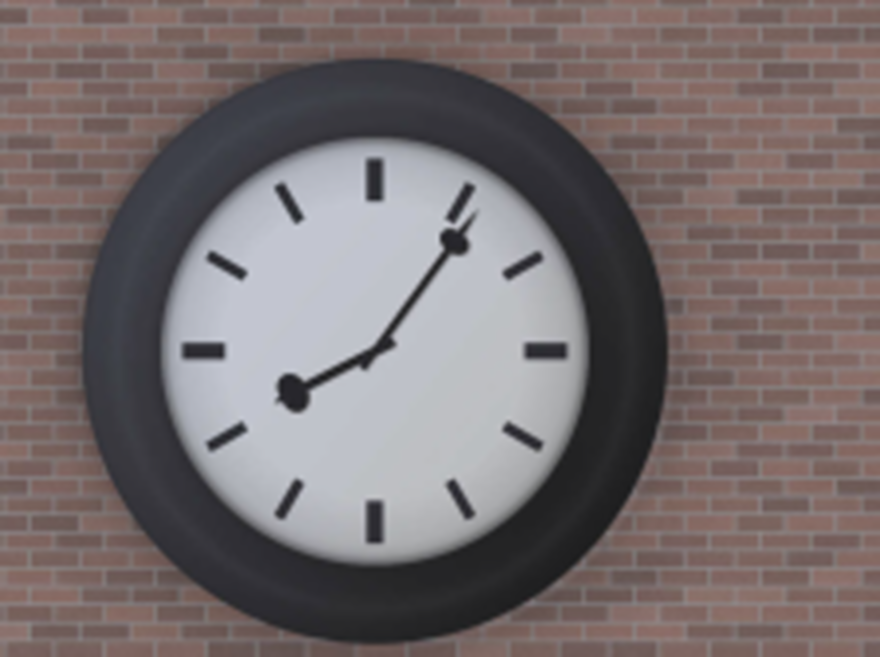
8:06
